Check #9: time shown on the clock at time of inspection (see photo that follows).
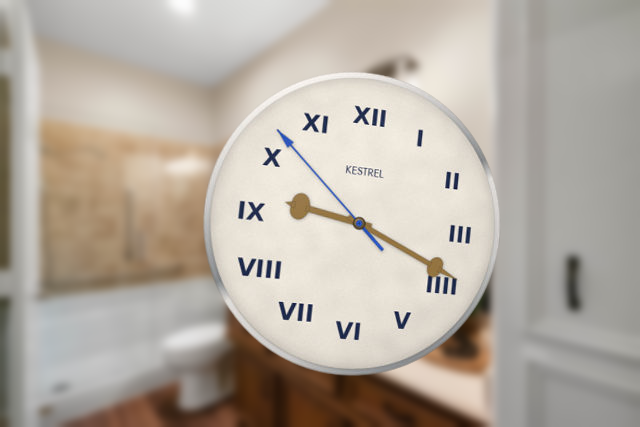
9:18:52
